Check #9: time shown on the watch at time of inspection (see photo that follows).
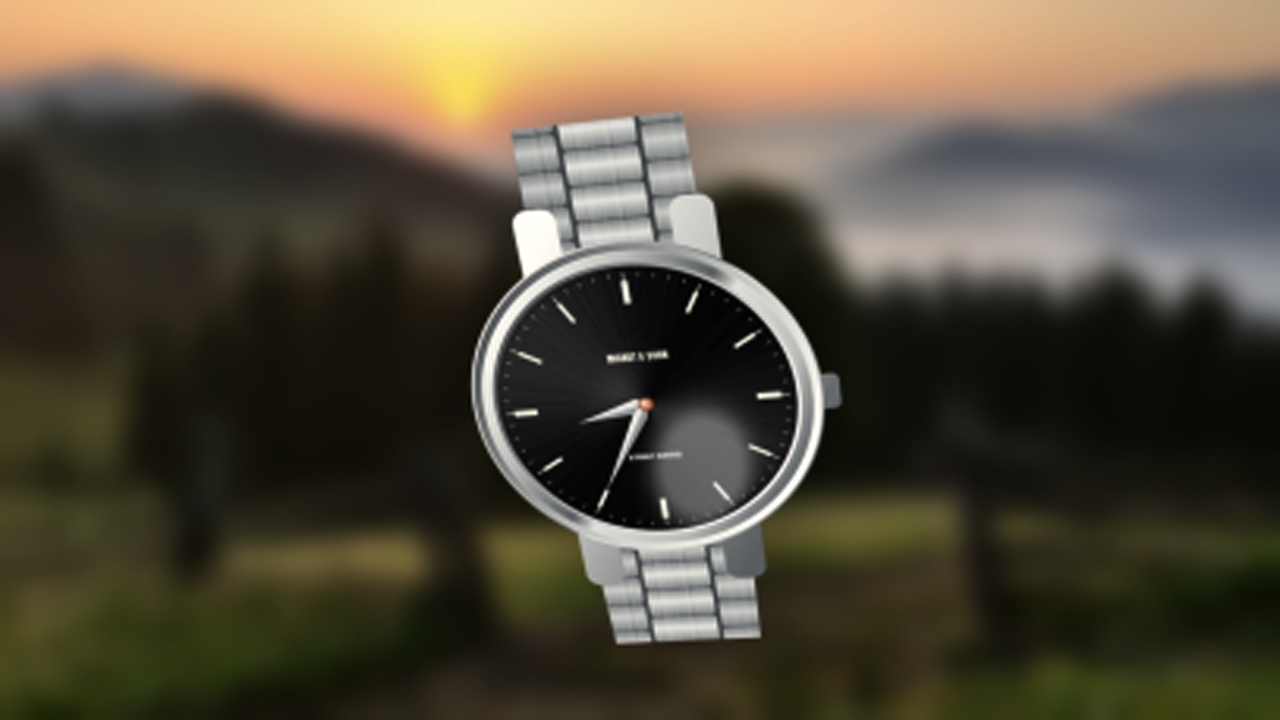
8:35
